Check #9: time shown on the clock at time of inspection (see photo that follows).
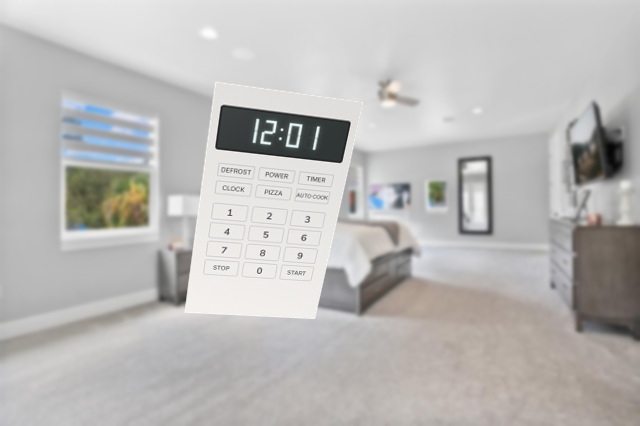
12:01
